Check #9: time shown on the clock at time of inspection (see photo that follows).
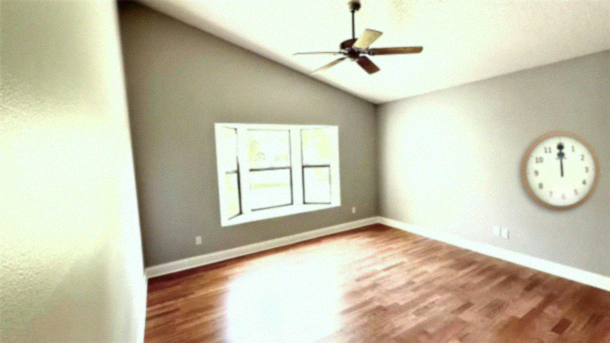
12:00
